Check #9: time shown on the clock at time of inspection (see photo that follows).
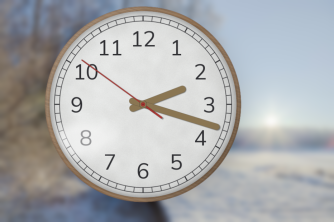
2:17:51
